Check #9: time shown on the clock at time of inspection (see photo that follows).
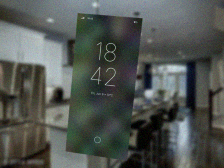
18:42
